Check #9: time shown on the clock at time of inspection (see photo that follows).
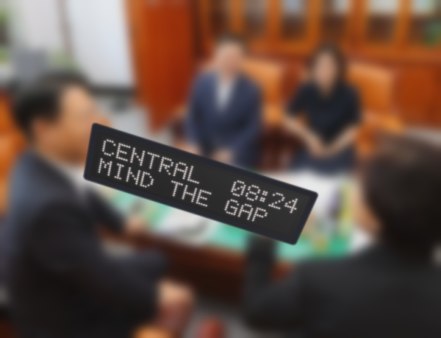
8:24
